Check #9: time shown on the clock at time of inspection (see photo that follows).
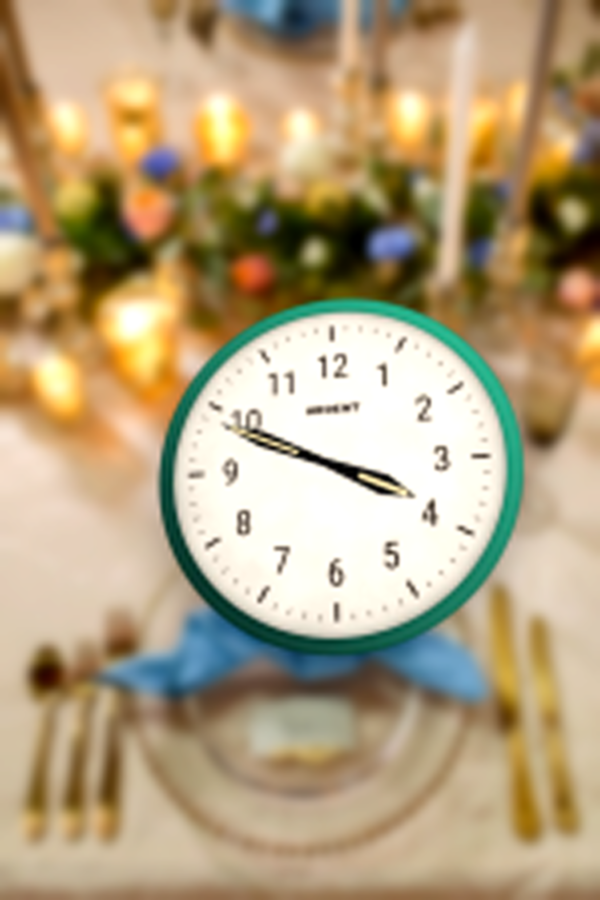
3:49
